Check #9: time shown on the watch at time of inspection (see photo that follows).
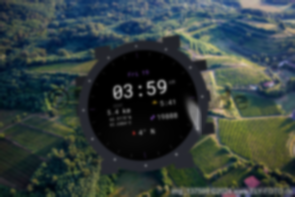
3:59
